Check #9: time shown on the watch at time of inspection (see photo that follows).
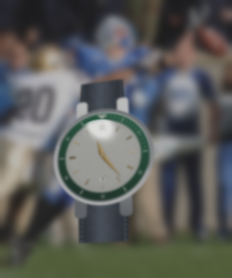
11:24
